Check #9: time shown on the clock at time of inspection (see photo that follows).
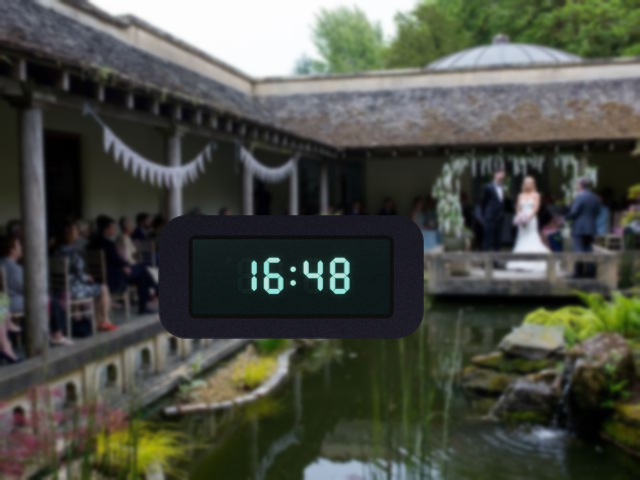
16:48
